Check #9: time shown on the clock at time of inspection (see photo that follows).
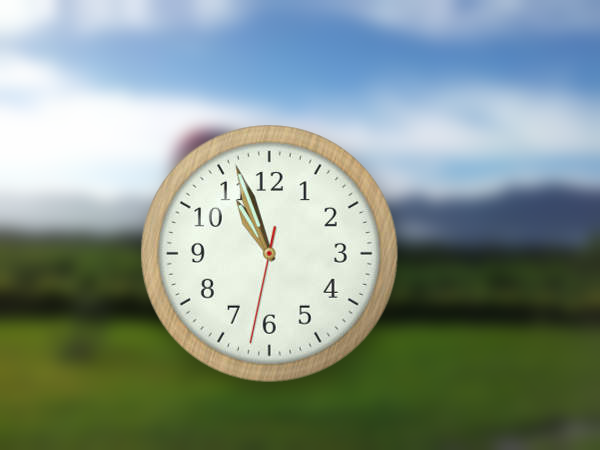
10:56:32
